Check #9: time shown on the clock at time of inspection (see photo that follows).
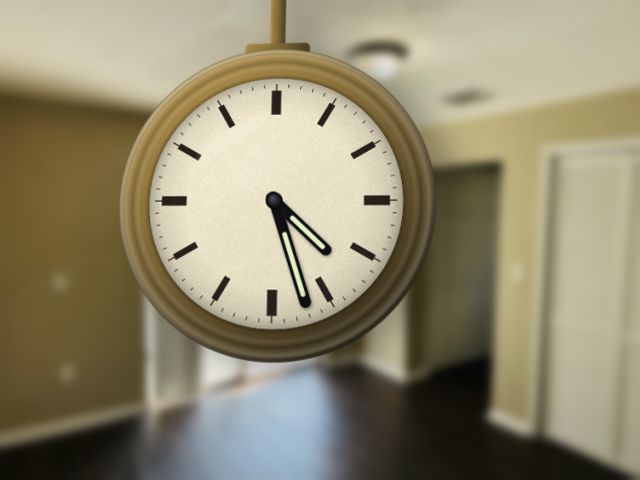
4:27
